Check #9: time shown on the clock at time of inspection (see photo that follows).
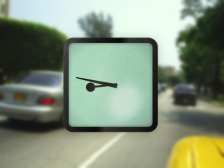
8:47
